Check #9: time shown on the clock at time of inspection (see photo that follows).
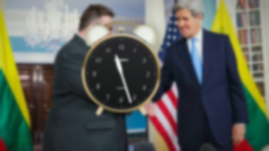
11:27
